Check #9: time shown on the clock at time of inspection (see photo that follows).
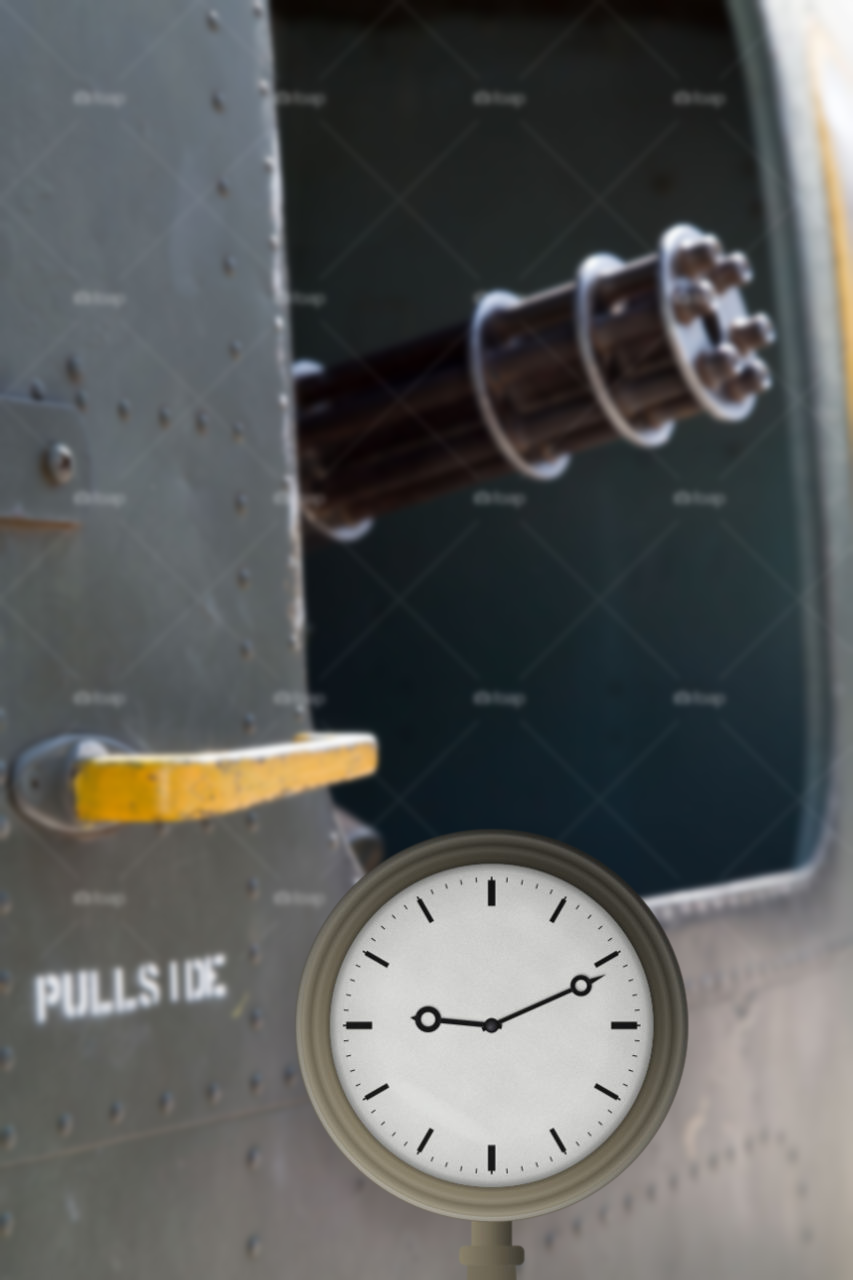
9:11
